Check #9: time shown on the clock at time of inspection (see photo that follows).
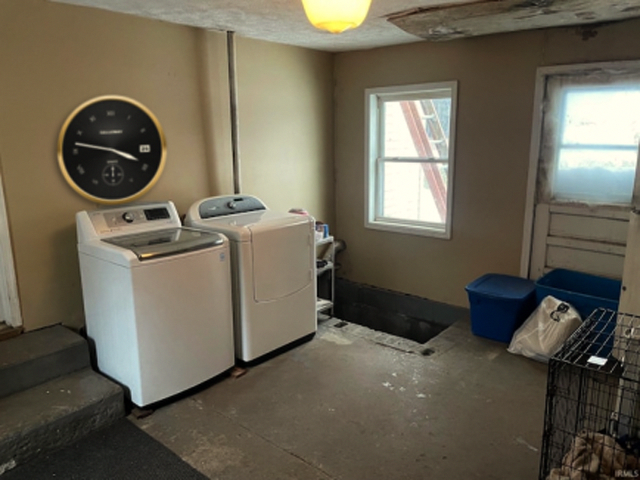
3:47
